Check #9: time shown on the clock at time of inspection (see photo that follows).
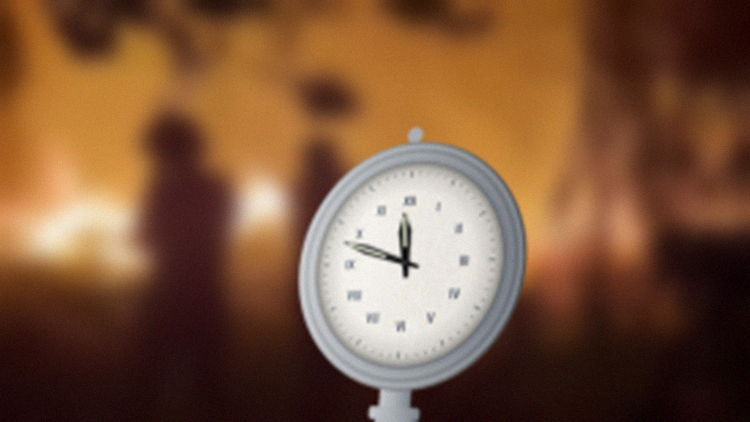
11:48
